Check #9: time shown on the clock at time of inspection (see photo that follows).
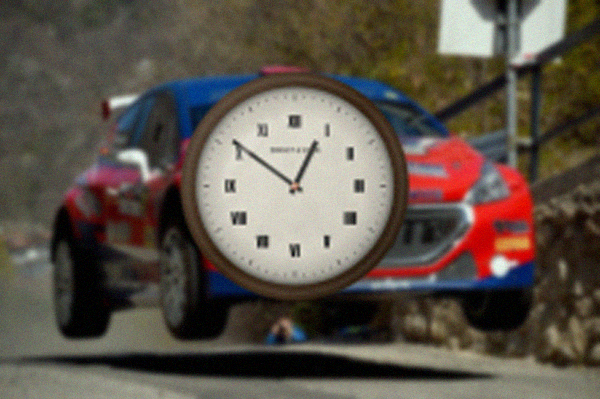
12:51
